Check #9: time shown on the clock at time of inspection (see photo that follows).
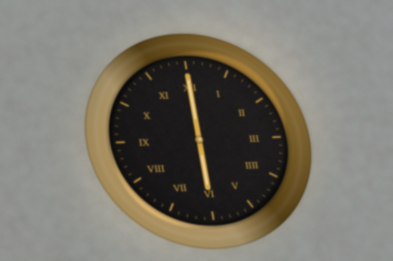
6:00
